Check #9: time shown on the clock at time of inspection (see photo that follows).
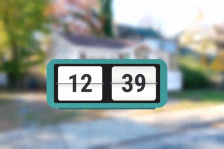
12:39
